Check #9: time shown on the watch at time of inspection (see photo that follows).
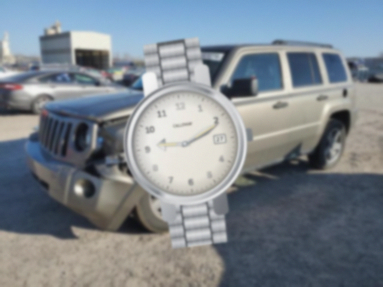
9:11
